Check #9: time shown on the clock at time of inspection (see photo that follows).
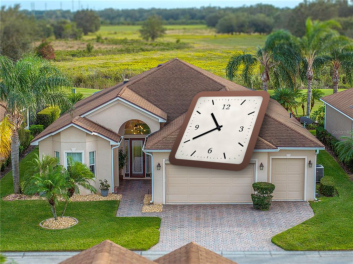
10:40
